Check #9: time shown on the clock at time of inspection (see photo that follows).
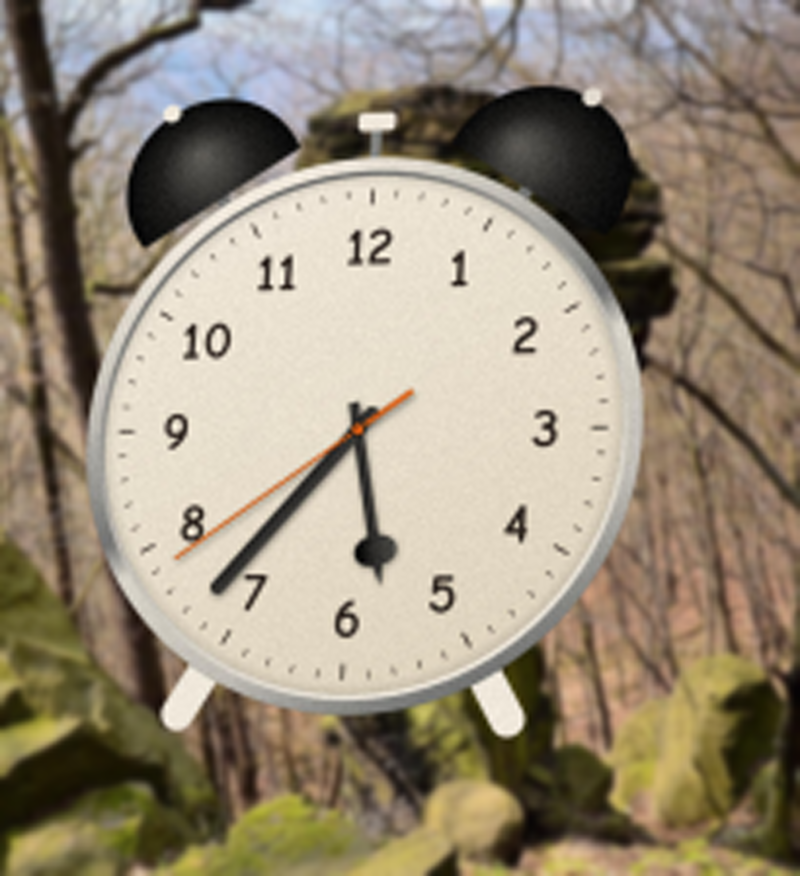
5:36:39
